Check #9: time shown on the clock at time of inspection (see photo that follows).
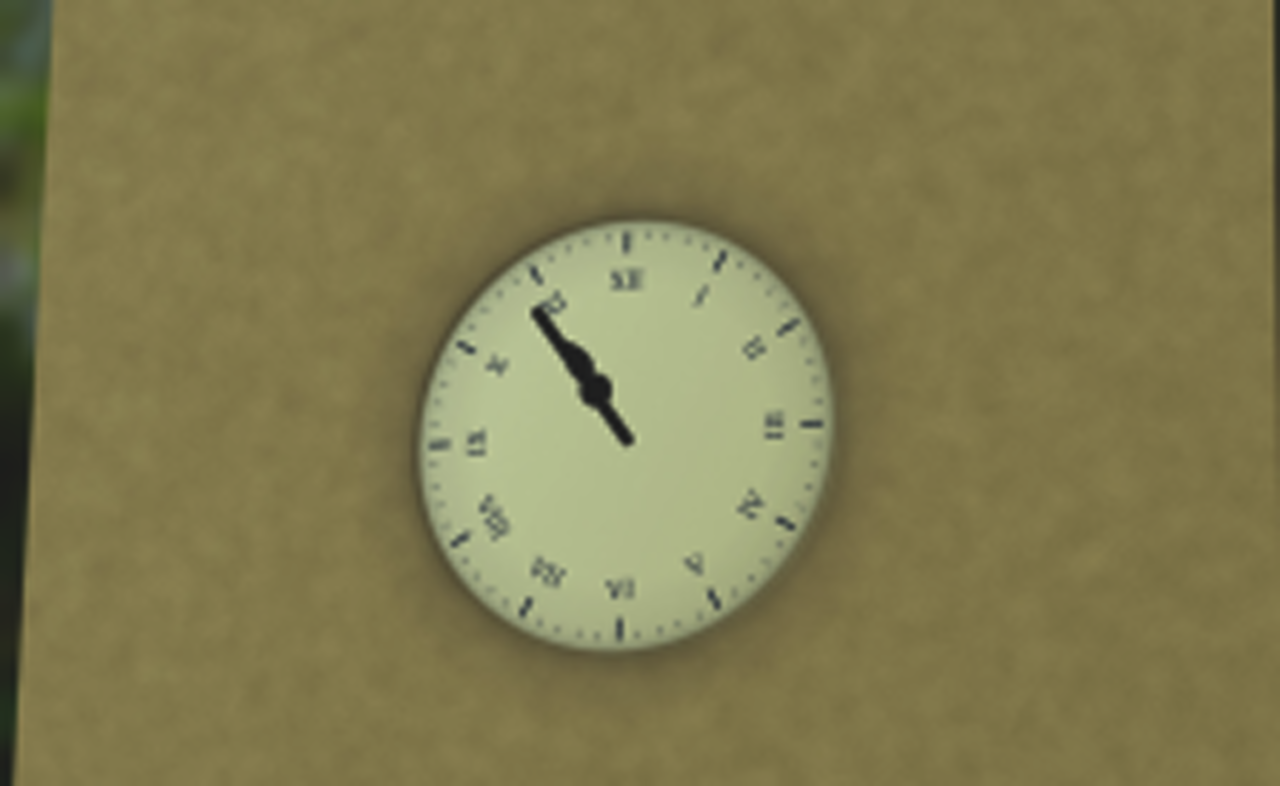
10:54
